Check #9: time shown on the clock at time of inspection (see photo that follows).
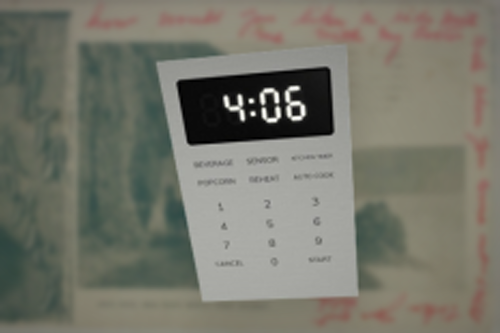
4:06
